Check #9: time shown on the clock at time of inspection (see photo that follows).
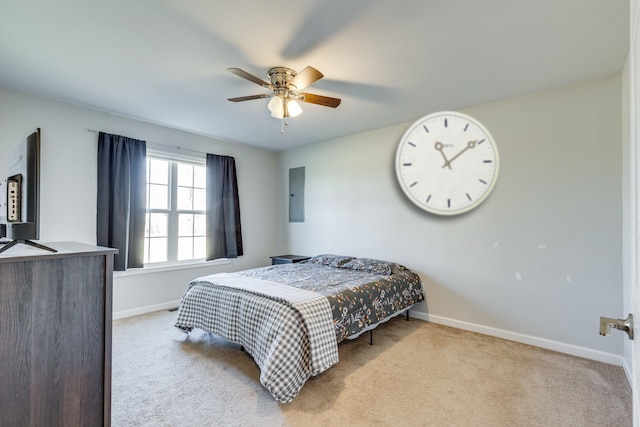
11:09
